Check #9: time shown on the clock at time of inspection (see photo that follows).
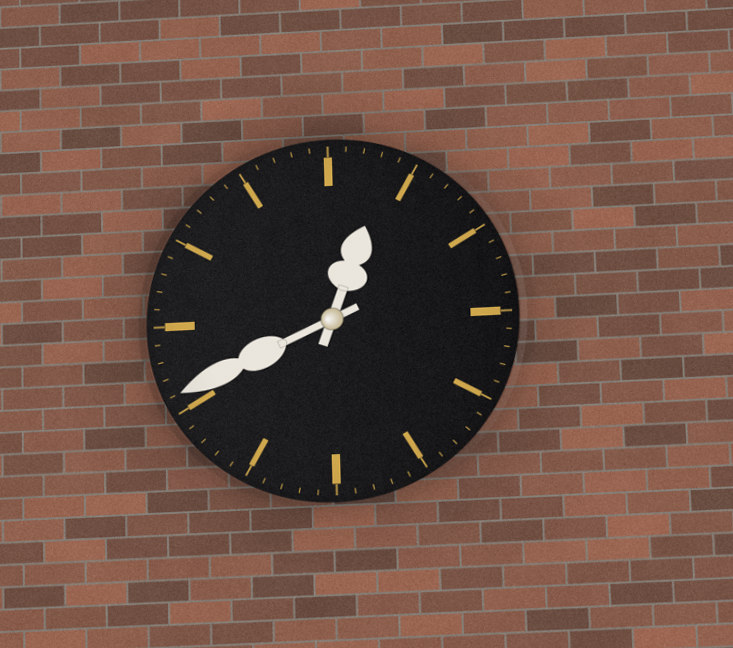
12:41
